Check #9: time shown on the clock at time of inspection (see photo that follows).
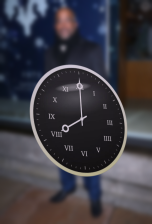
8:00
